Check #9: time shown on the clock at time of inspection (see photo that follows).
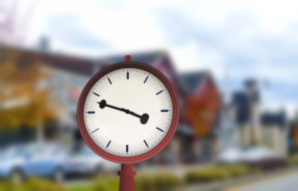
3:48
